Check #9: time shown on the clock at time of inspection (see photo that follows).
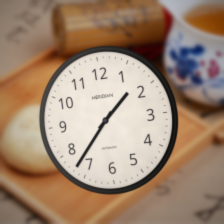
1:37
